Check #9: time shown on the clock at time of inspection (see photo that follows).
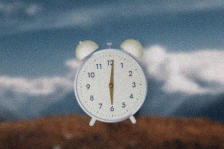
6:01
